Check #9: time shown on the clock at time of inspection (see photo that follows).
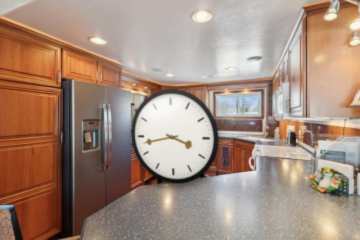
3:43
